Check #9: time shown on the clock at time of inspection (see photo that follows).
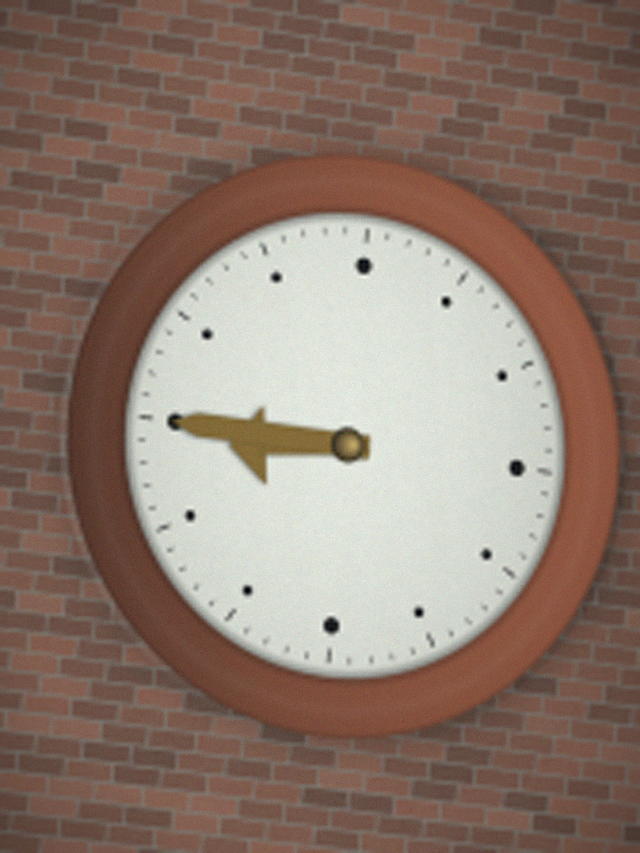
8:45
